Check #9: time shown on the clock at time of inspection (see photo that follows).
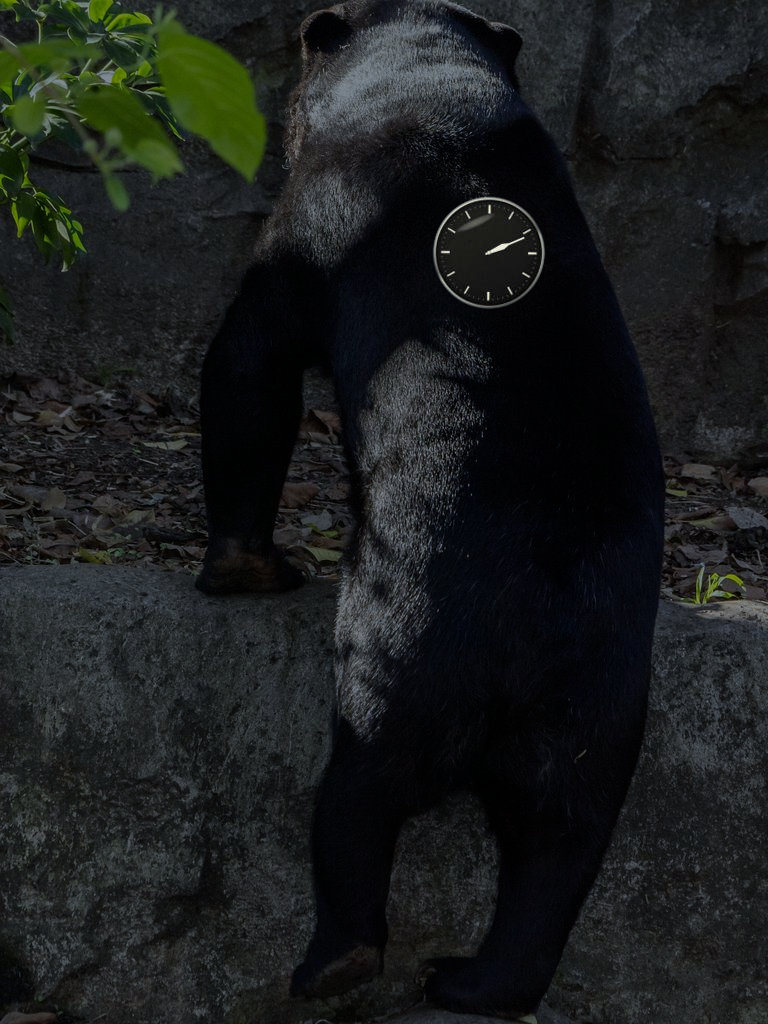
2:11
